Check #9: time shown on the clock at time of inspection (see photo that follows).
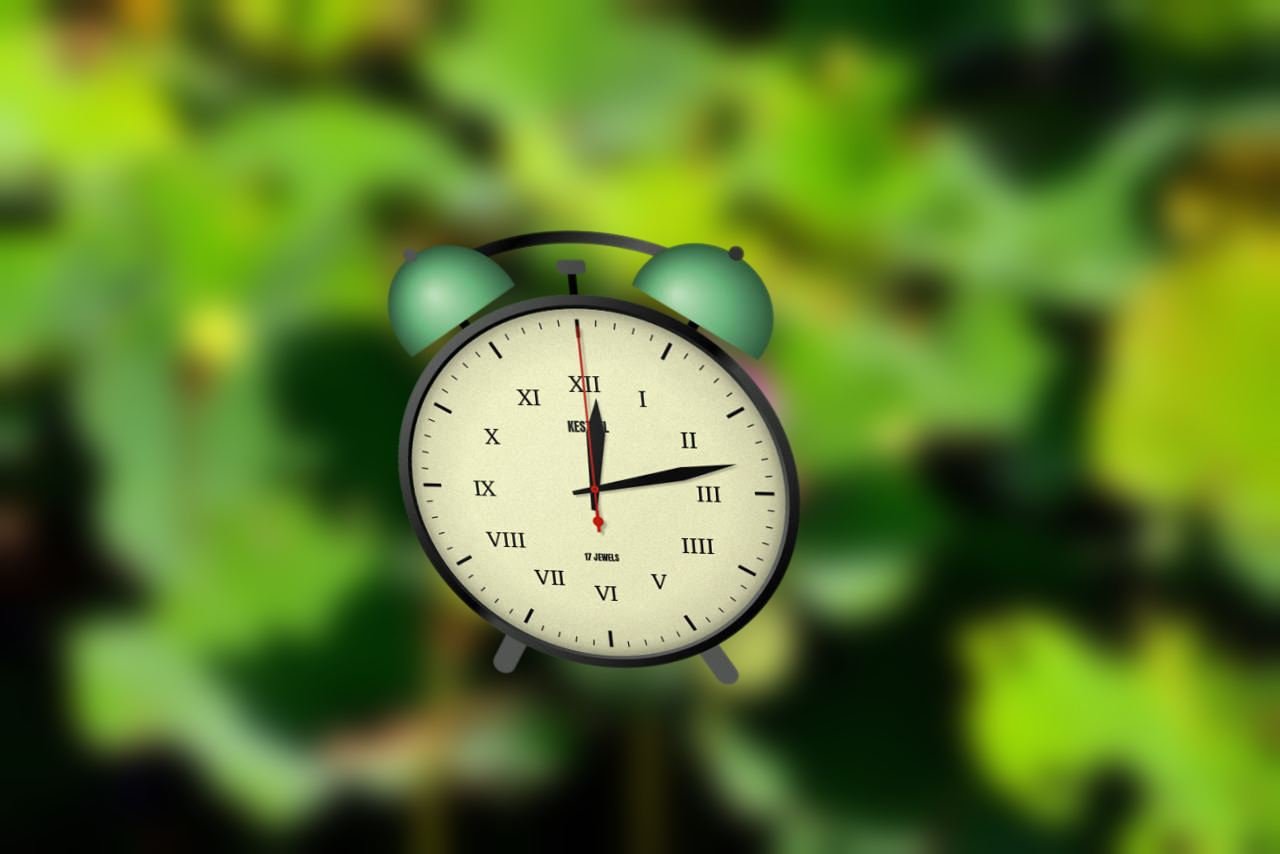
12:13:00
